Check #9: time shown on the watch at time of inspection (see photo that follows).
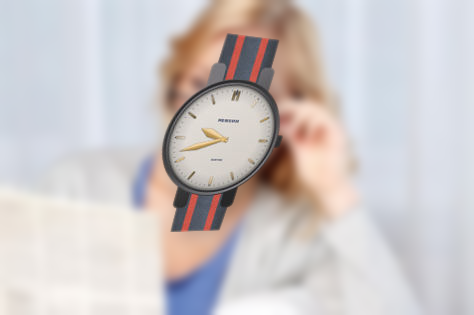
9:42
